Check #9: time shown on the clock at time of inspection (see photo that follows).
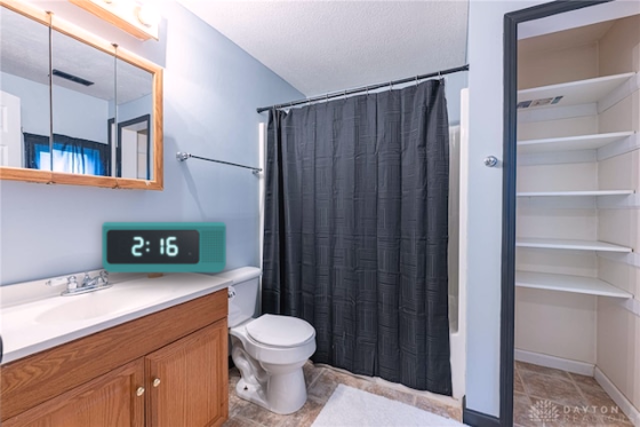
2:16
